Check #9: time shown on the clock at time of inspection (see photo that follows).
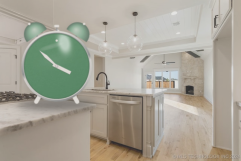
3:52
